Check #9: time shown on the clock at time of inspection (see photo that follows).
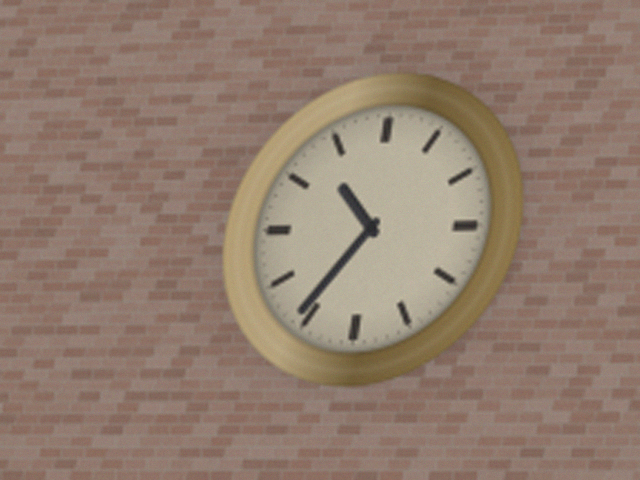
10:36
